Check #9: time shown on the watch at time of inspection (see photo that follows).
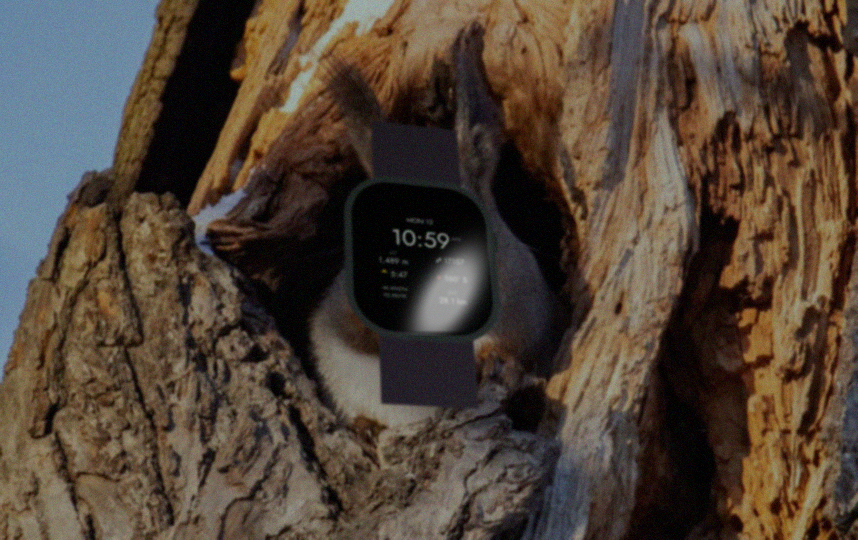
10:59
